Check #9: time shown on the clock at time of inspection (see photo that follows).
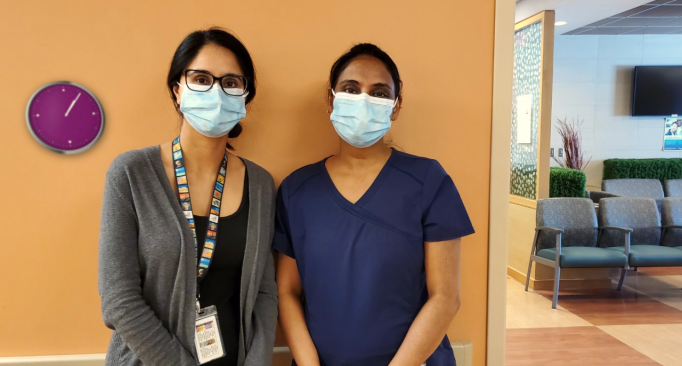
1:06
